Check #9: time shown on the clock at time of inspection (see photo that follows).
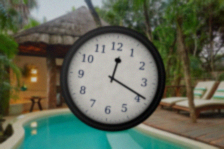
12:19
